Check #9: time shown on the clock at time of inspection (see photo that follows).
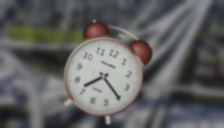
7:20
